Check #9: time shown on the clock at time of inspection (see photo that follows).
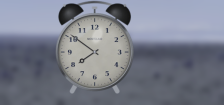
7:51
